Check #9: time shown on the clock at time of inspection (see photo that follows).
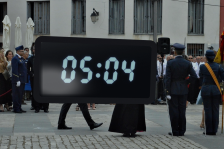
5:04
